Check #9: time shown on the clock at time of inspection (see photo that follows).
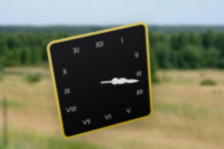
3:17
